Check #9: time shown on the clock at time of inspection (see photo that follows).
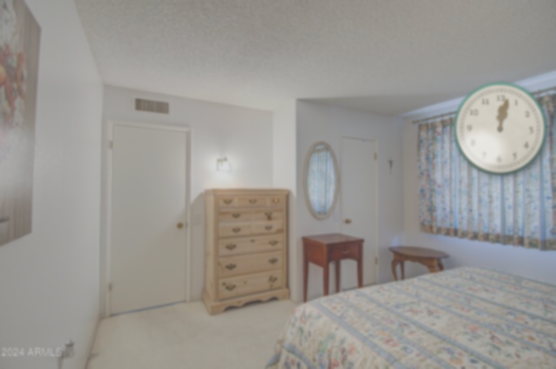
12:02
